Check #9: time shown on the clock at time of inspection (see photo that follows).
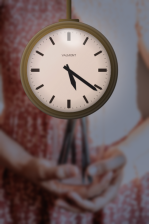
5:21
